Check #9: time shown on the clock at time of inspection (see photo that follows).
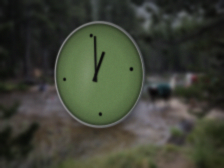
1:01
